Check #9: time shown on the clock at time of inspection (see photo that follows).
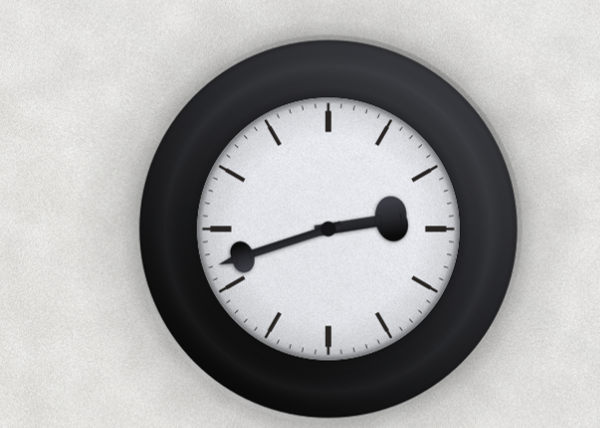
2:42
